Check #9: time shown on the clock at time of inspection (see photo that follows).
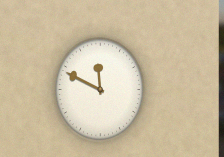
11:49
